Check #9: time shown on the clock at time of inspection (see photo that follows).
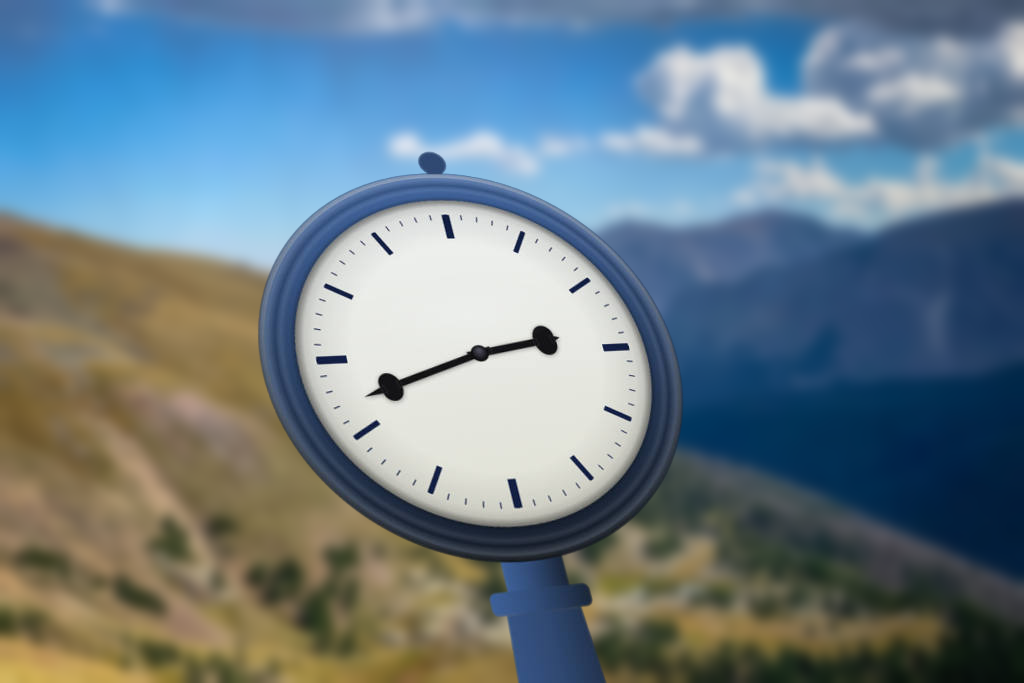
2:42
